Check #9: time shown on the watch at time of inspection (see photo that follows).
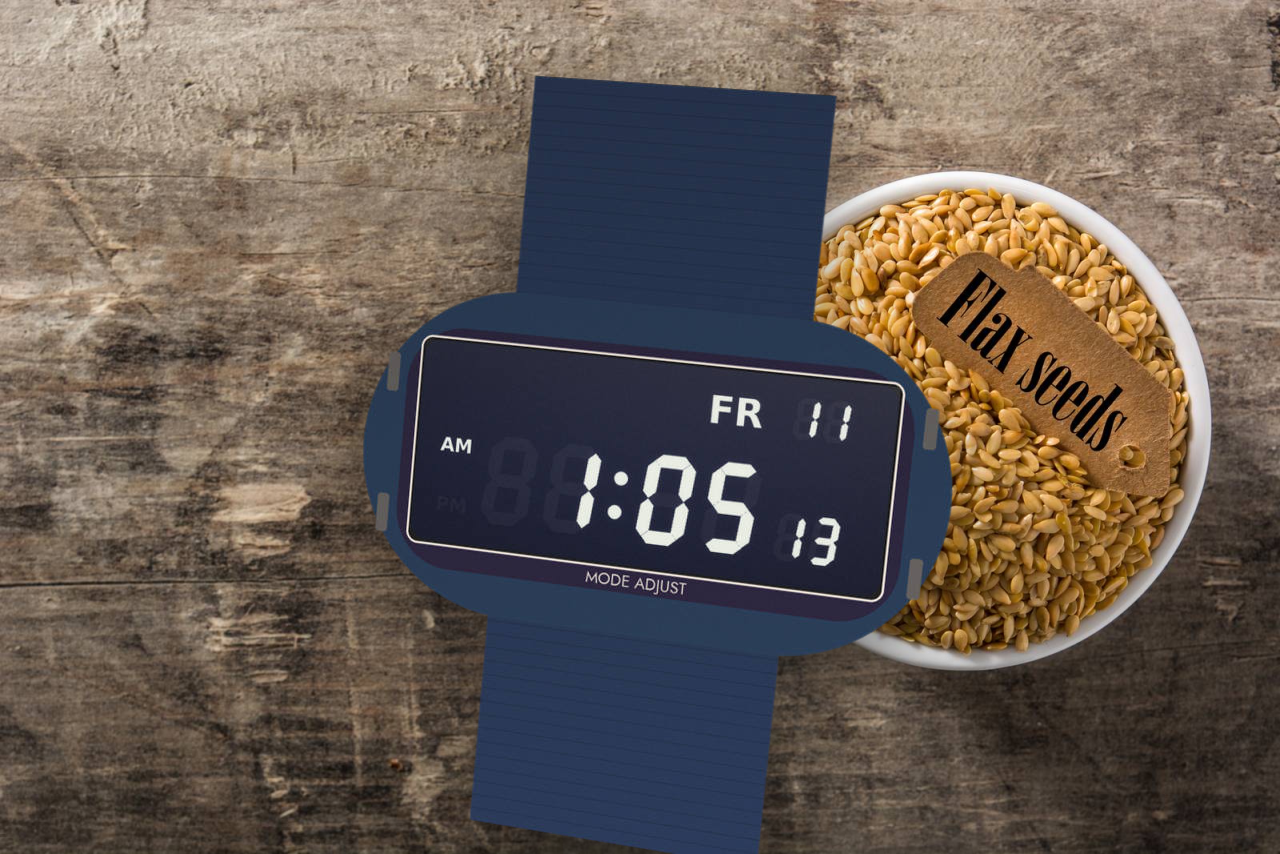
1:05:13
